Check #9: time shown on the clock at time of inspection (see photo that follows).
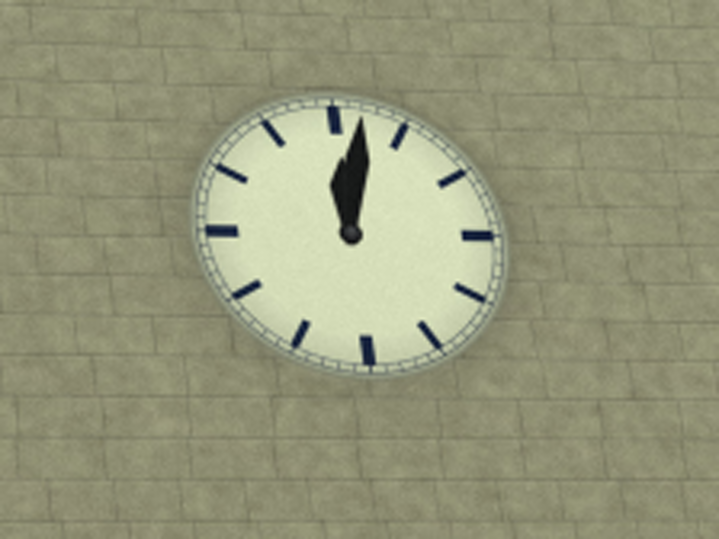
12:02
